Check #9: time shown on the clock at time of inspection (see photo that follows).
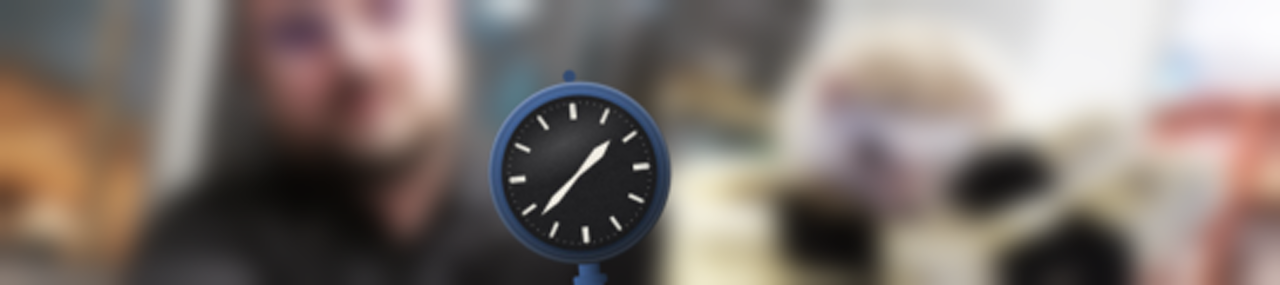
1:38
